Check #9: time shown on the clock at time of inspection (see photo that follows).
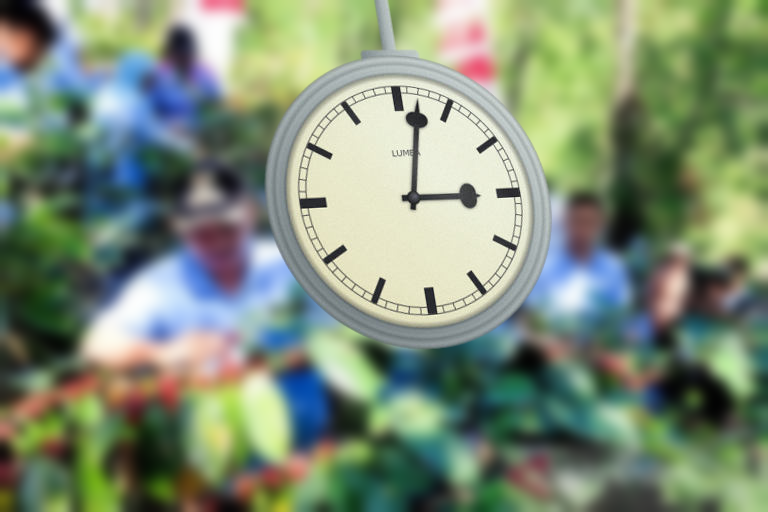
3:02
